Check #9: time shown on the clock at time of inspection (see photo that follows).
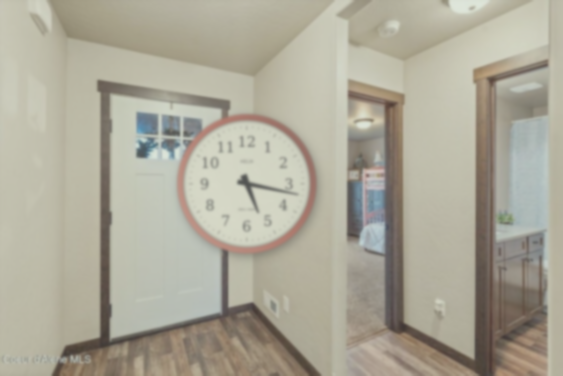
5:17
